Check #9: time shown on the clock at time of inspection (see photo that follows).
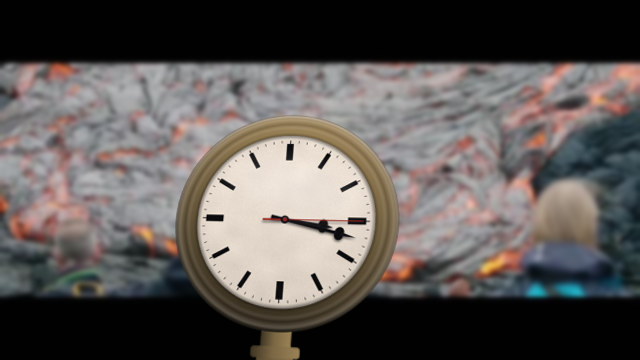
3:17:15
